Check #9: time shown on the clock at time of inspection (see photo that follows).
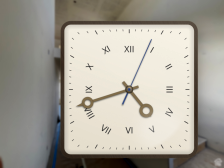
4:42:04
